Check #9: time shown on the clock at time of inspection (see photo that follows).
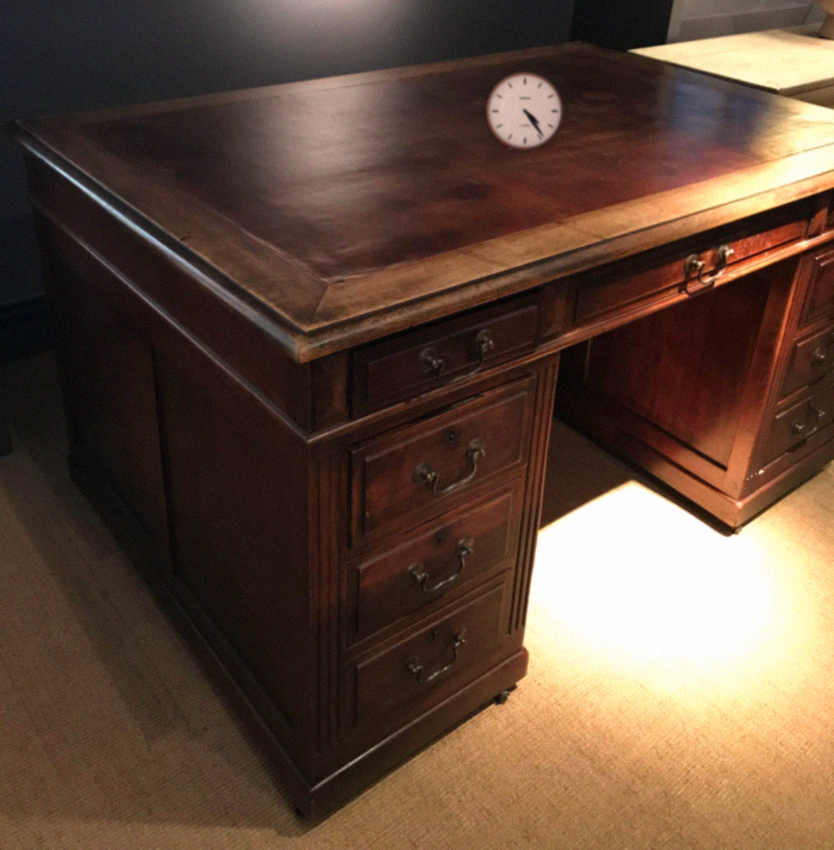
4:24
